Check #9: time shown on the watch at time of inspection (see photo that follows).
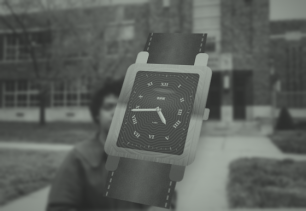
4:44
